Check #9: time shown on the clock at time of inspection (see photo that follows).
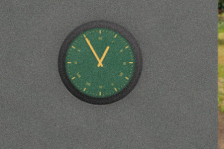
12:55
